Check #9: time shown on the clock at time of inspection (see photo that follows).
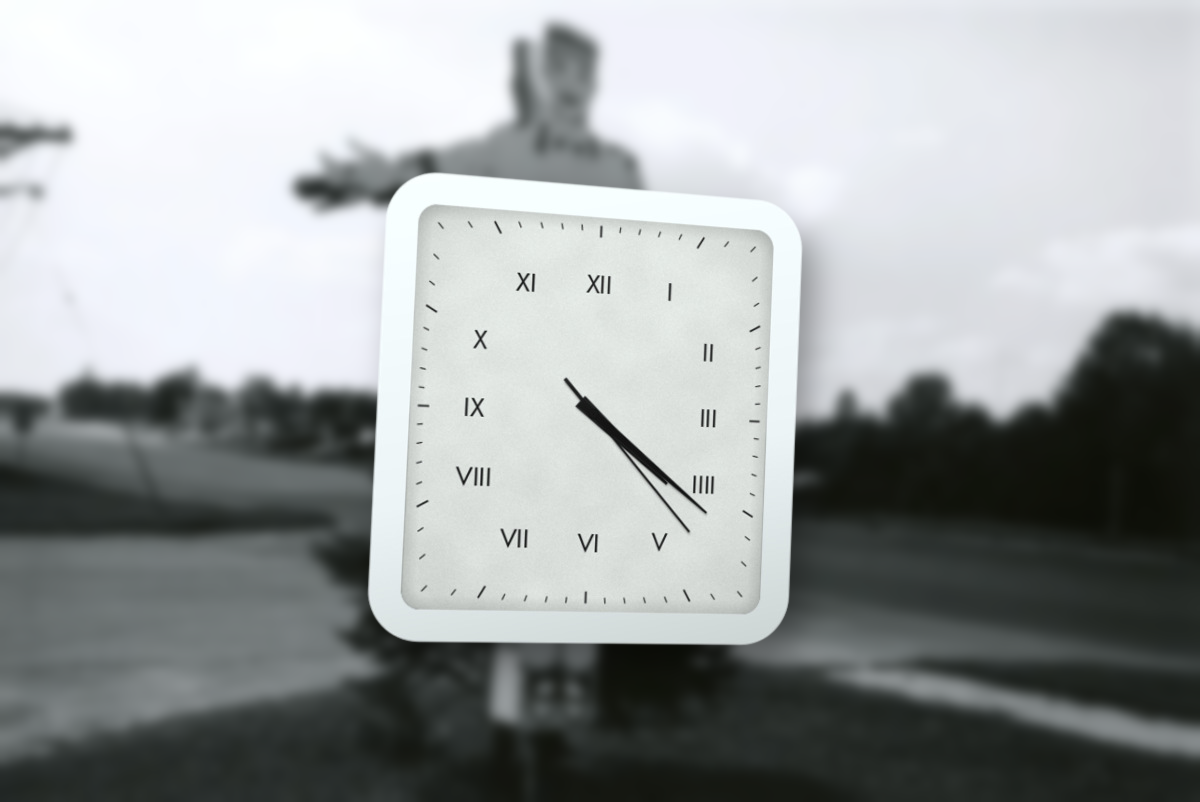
4:21:23
